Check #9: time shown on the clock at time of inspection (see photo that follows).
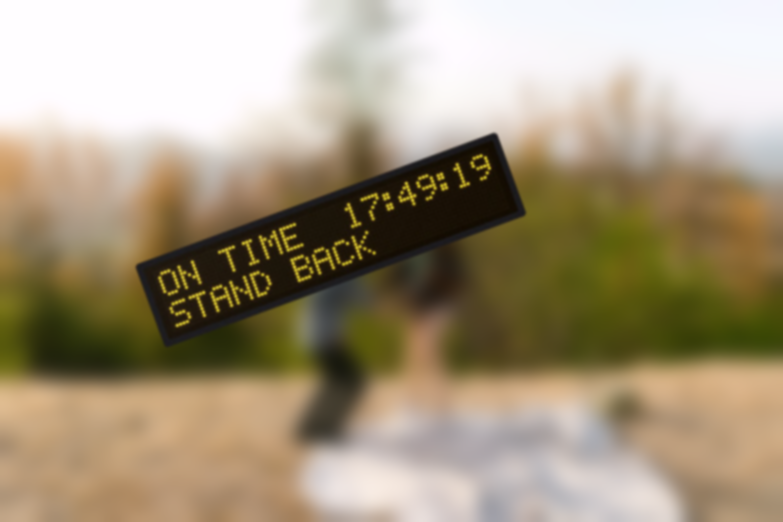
17:49:19
